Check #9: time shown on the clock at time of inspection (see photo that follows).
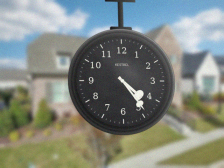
4:24
